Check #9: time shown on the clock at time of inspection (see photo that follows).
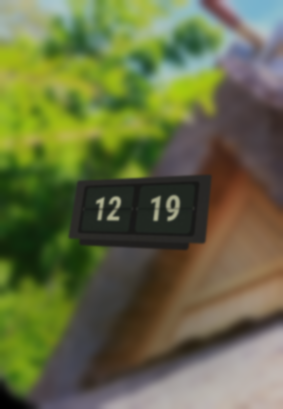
12:19
